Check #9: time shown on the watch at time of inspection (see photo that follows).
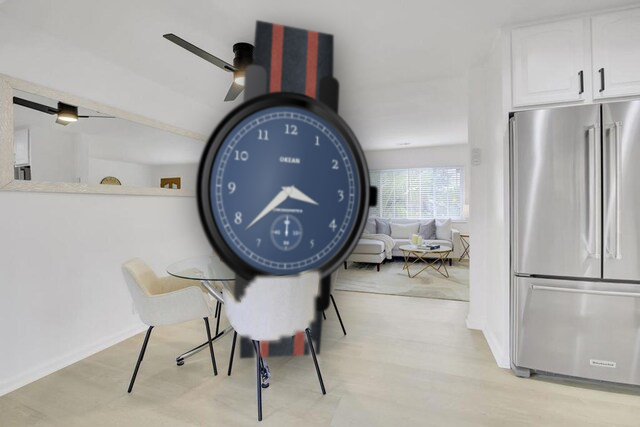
3:38
